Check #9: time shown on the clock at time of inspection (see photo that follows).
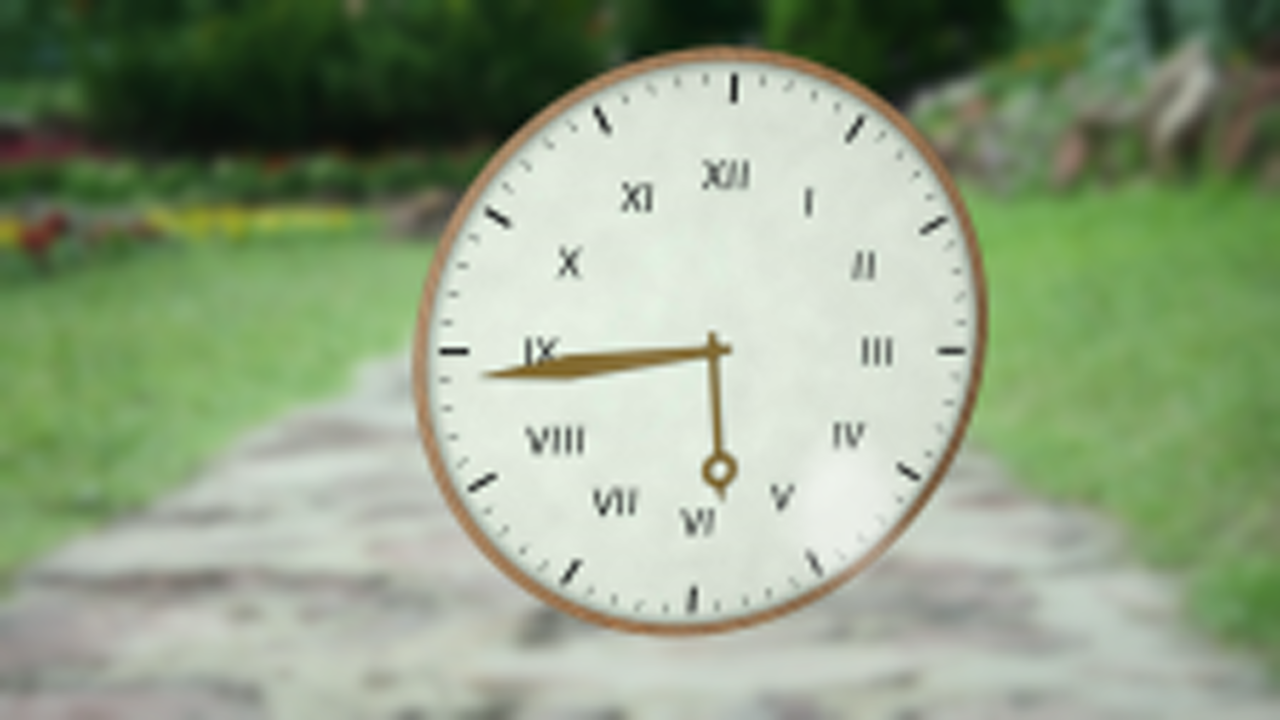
5:44
